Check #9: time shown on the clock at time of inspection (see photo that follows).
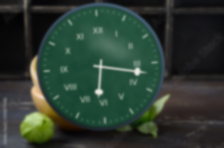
6:17
